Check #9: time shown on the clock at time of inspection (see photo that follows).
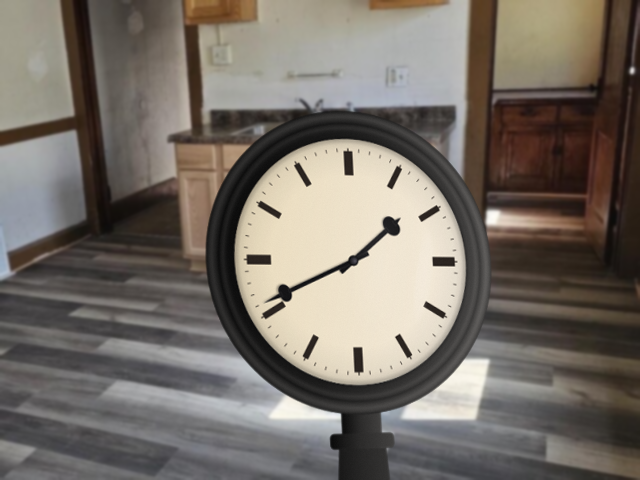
1:41
